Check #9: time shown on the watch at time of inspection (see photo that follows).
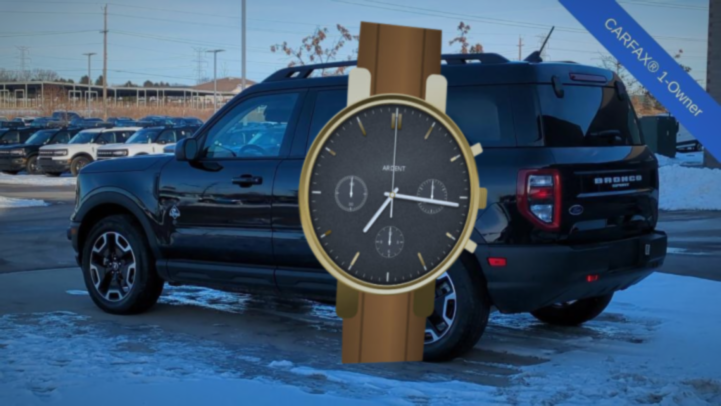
7:16
